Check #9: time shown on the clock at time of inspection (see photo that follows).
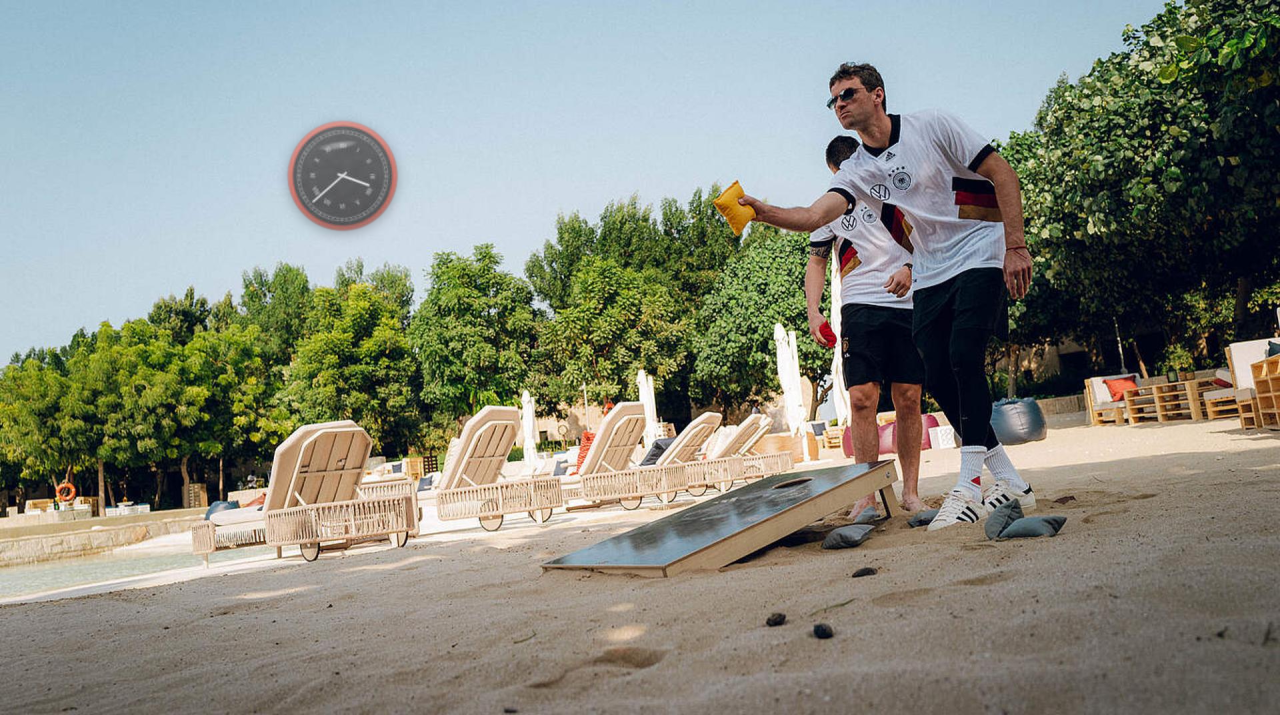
3:38
